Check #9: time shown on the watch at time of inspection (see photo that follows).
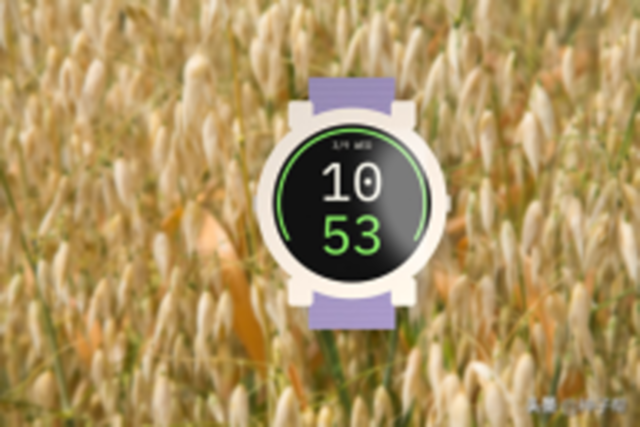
10:53
